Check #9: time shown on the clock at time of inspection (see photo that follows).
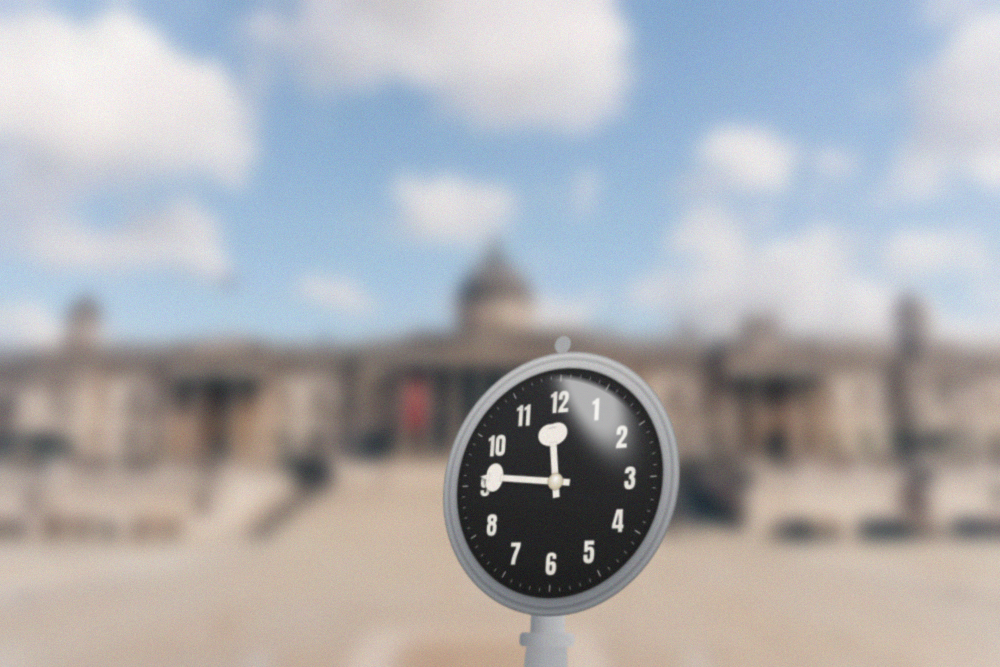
11:46
